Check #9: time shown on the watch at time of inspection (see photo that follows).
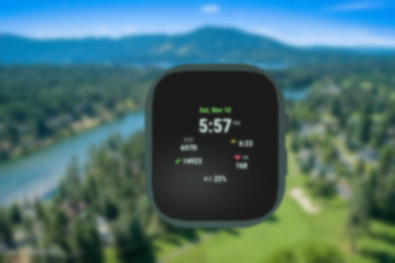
5:57
